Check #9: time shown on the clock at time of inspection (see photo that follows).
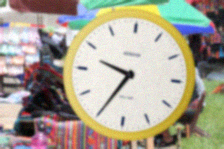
9:35
